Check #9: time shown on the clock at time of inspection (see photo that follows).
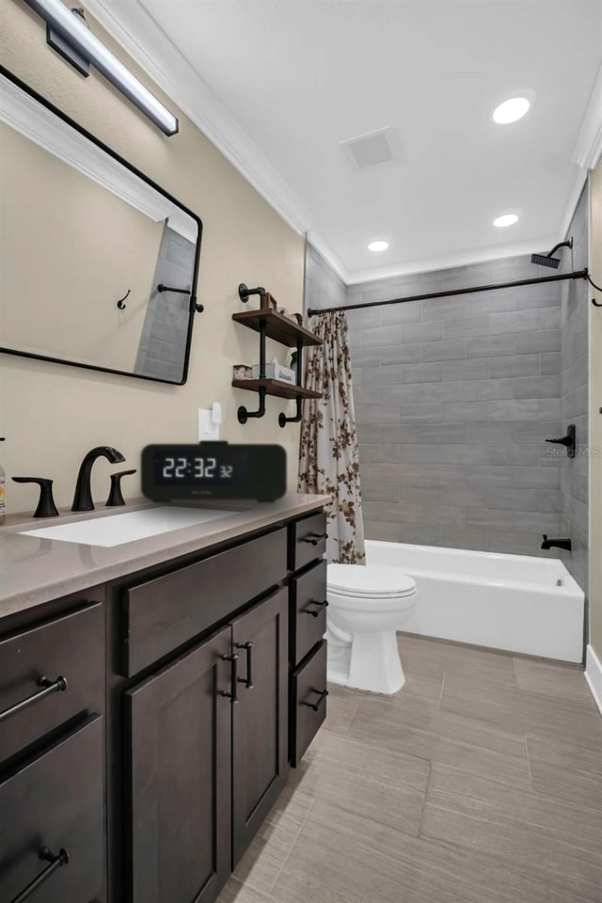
22:32
